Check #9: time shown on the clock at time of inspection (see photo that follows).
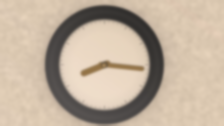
8:16
